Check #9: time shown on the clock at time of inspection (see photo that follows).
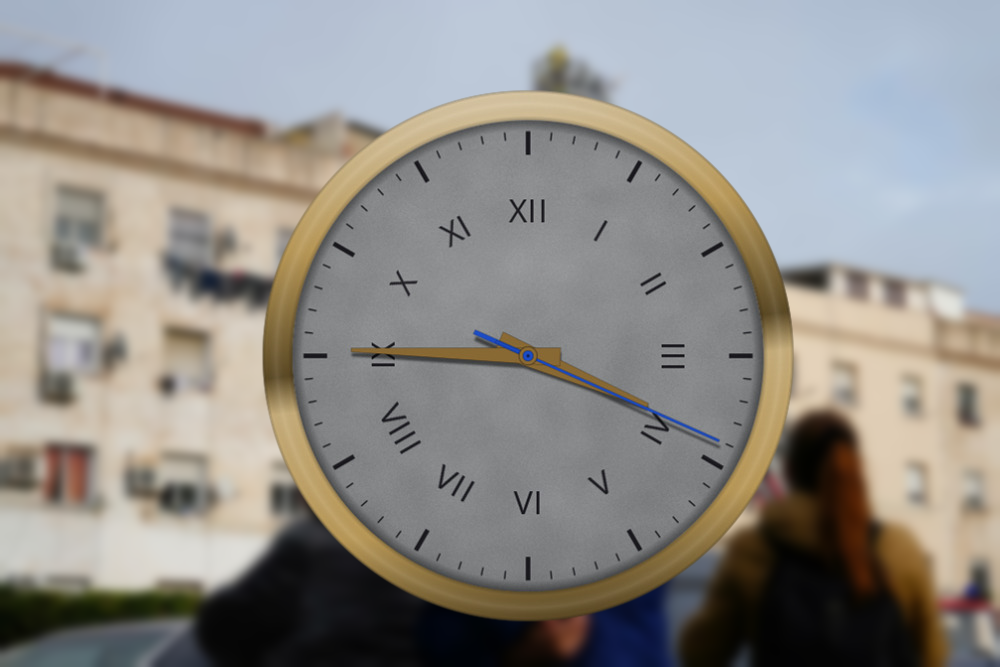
3:45:19
